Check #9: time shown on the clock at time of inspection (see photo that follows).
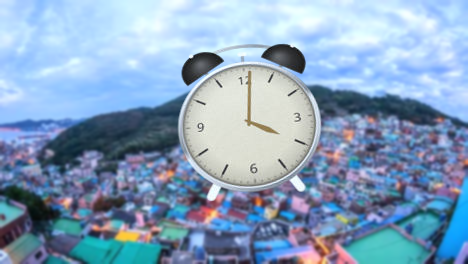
4:01
